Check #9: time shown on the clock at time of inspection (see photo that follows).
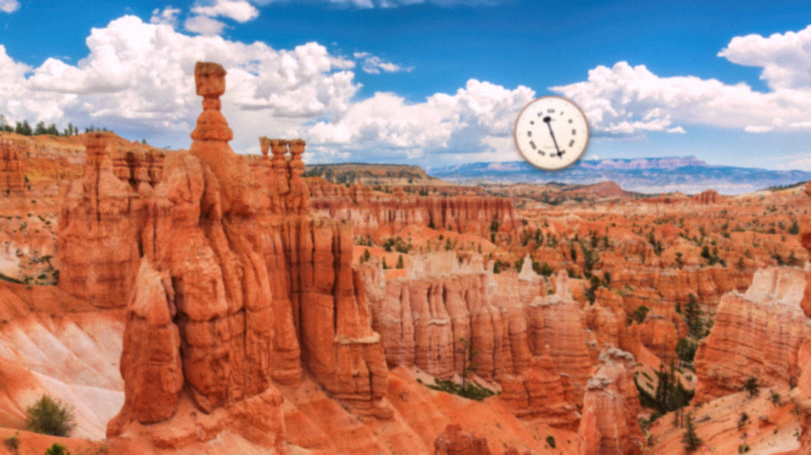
11:27
